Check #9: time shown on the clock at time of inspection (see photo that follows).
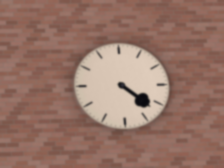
4:22
